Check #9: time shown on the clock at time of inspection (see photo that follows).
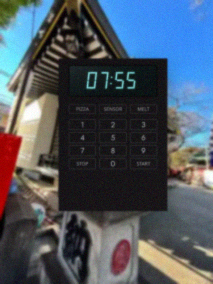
7:55
